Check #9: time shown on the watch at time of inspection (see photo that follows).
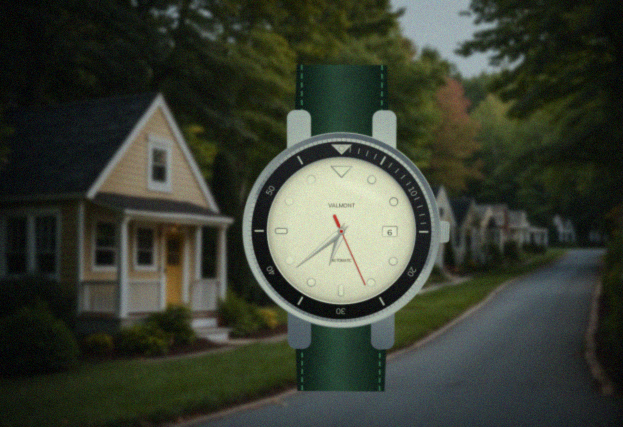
6:38:26
